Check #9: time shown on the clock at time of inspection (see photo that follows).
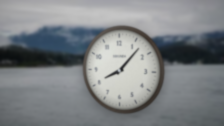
8:07
